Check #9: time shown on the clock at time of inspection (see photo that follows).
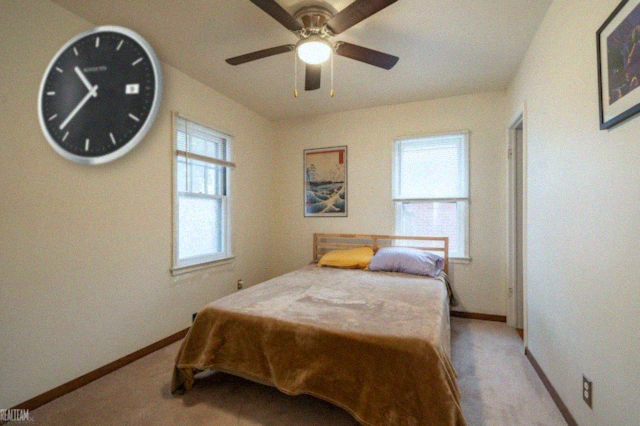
10:37
